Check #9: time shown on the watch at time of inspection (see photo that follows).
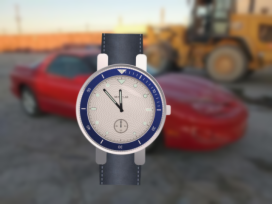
11:53
